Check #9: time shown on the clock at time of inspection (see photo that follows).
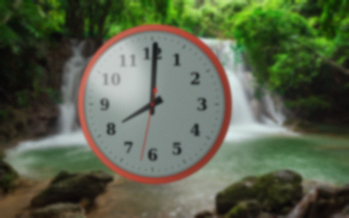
8:00:32
